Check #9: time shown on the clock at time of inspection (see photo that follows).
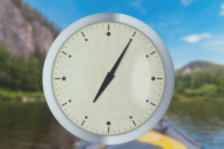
7:05
